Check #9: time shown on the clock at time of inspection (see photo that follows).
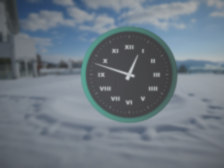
12:48
